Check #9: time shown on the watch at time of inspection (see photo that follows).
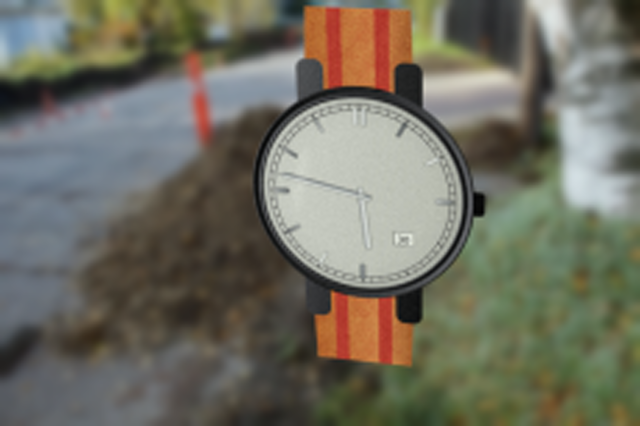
5:47
